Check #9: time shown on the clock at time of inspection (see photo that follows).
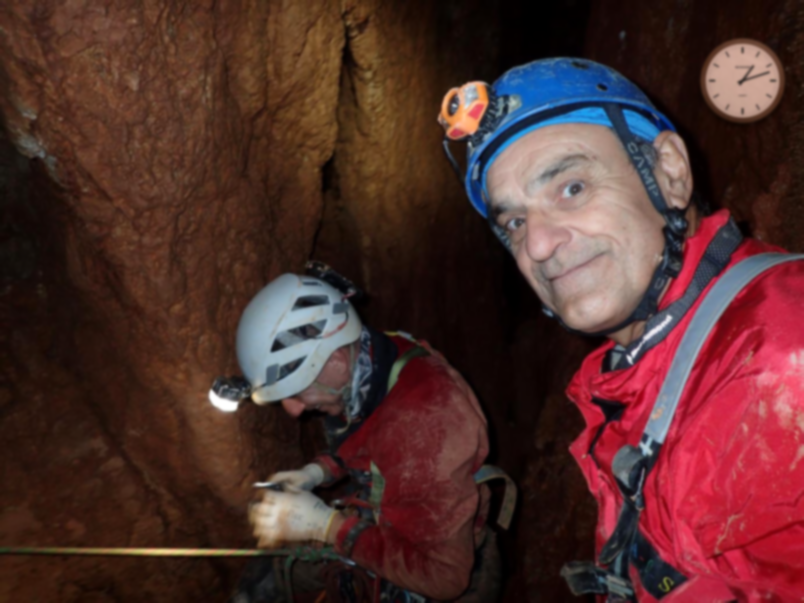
1:12
